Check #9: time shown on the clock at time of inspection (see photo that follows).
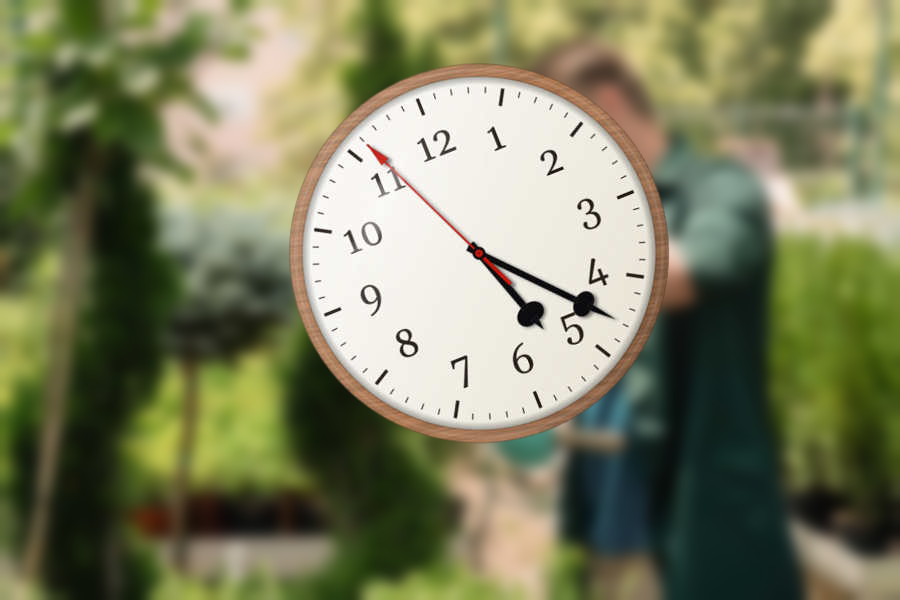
5:22:56
